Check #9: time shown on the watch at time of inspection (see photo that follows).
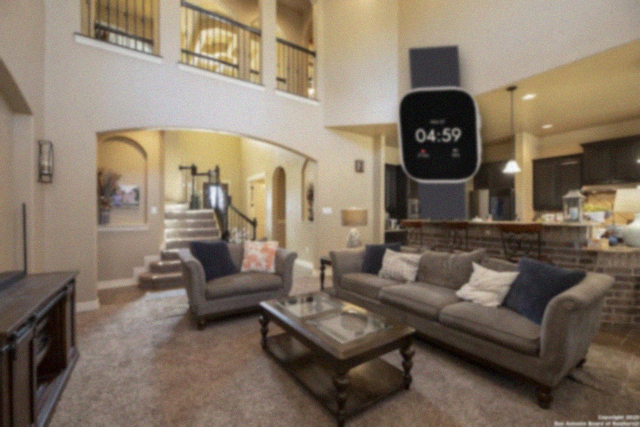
4:59
